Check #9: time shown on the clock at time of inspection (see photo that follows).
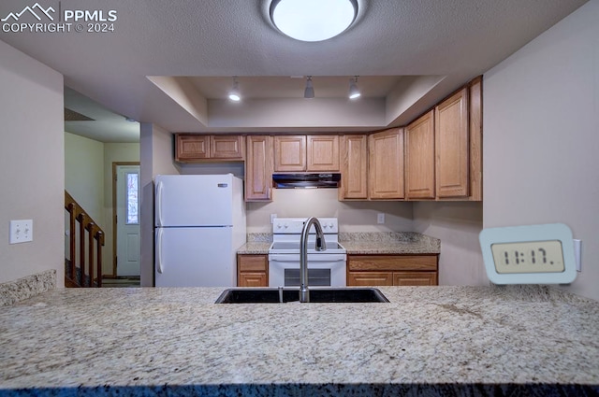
11:17
